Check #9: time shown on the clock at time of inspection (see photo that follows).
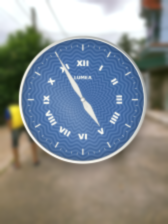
4:55
